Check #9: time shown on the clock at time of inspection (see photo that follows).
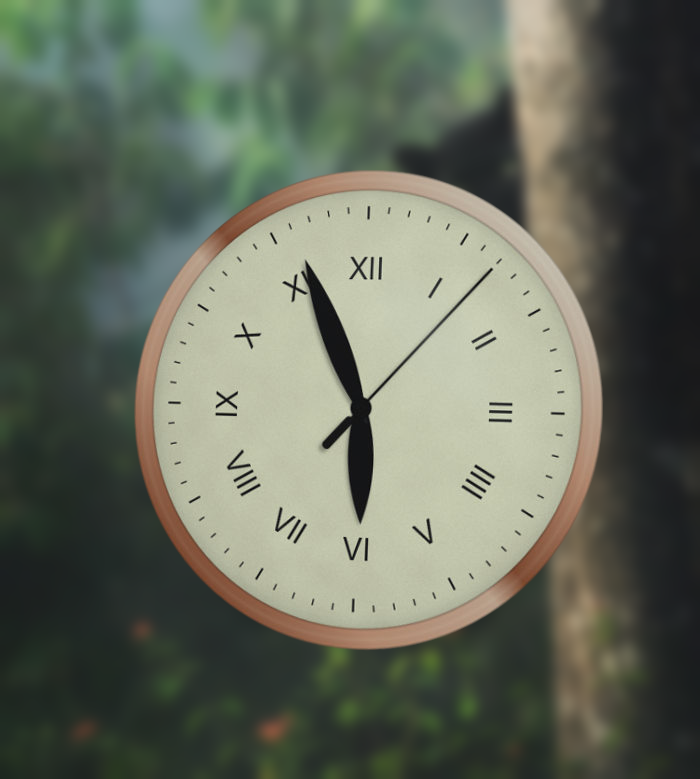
5:56:07
